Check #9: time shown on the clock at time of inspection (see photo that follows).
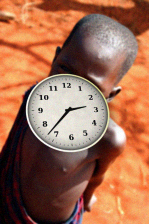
2:37
